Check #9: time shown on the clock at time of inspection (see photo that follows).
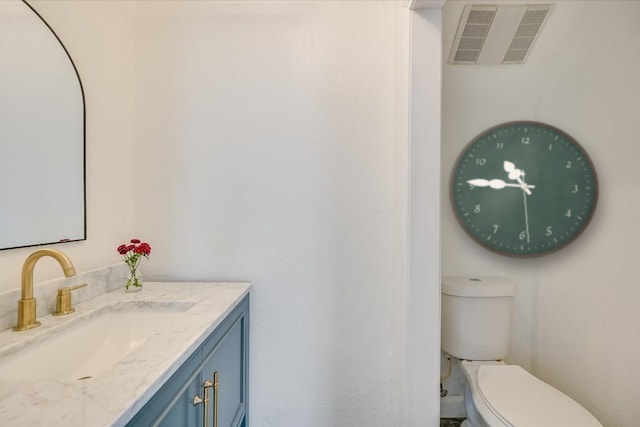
10:45:29
